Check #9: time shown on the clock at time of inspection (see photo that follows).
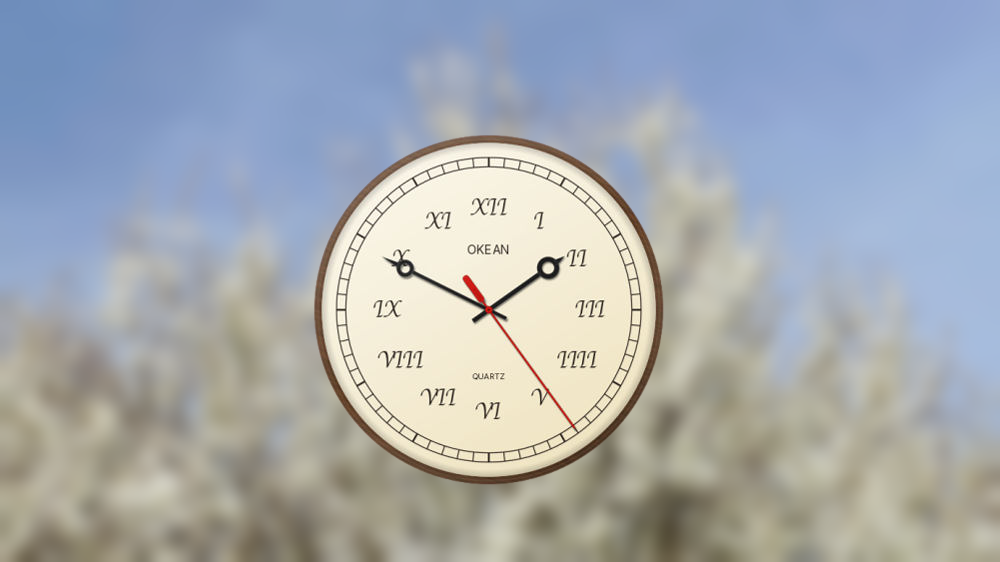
1:49:24
